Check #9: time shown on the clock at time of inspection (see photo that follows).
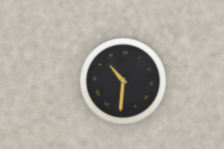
10:30
